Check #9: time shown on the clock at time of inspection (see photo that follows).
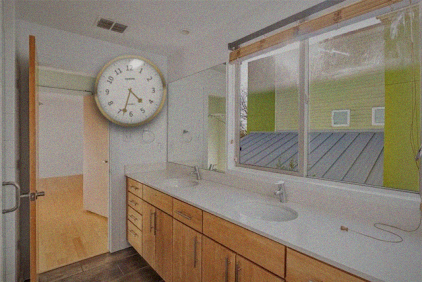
4:33
